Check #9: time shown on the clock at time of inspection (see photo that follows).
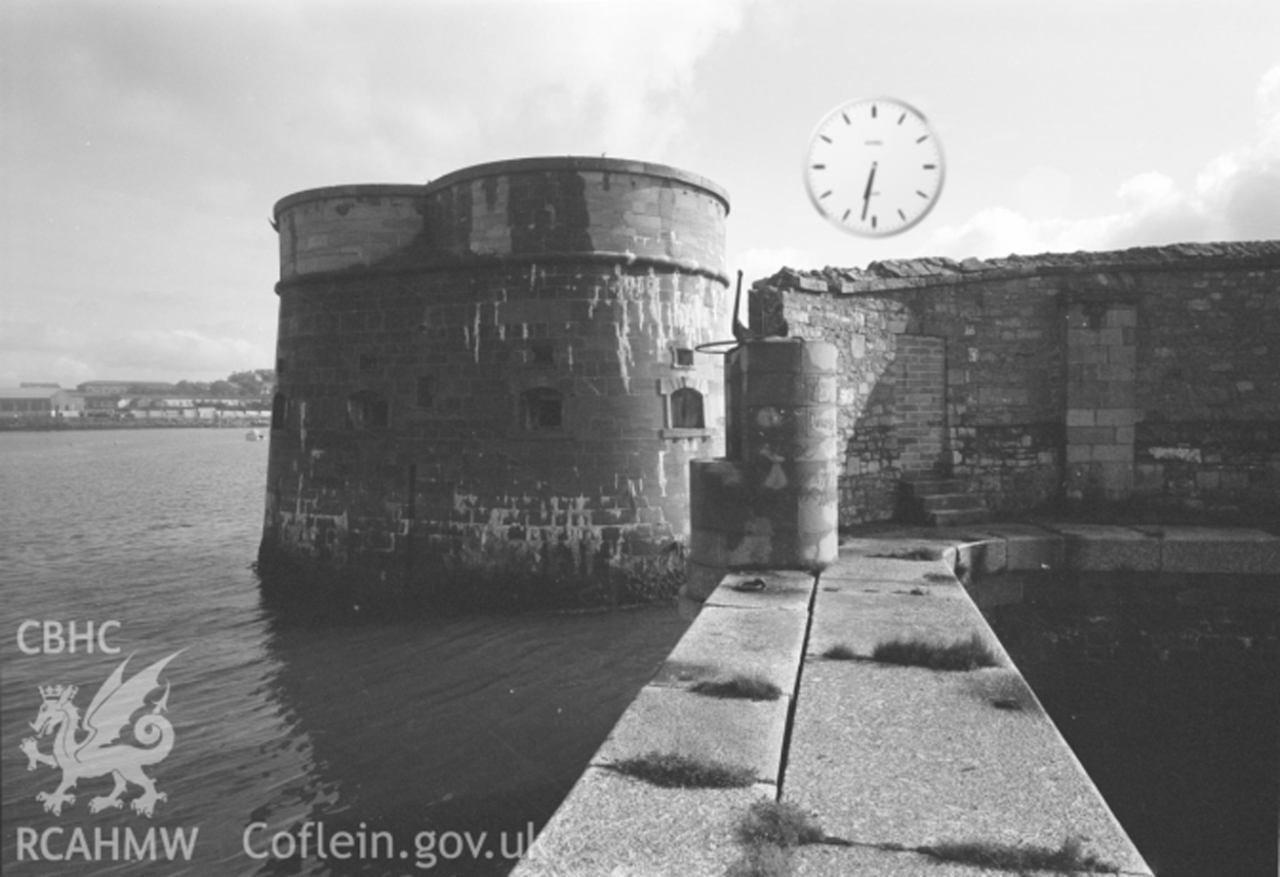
6:32
